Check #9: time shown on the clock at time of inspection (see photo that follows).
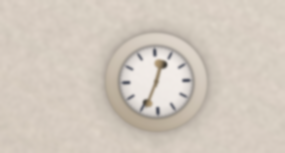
12:34
